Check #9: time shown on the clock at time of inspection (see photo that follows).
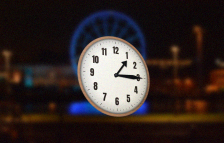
1:15
